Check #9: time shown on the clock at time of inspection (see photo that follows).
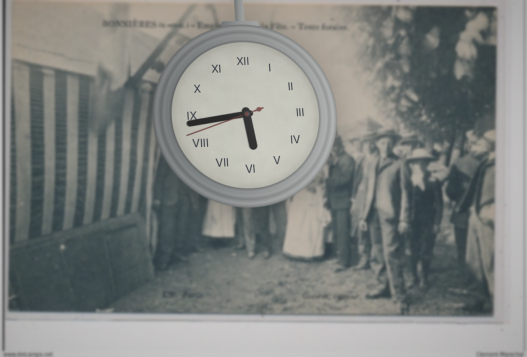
5:43:42
